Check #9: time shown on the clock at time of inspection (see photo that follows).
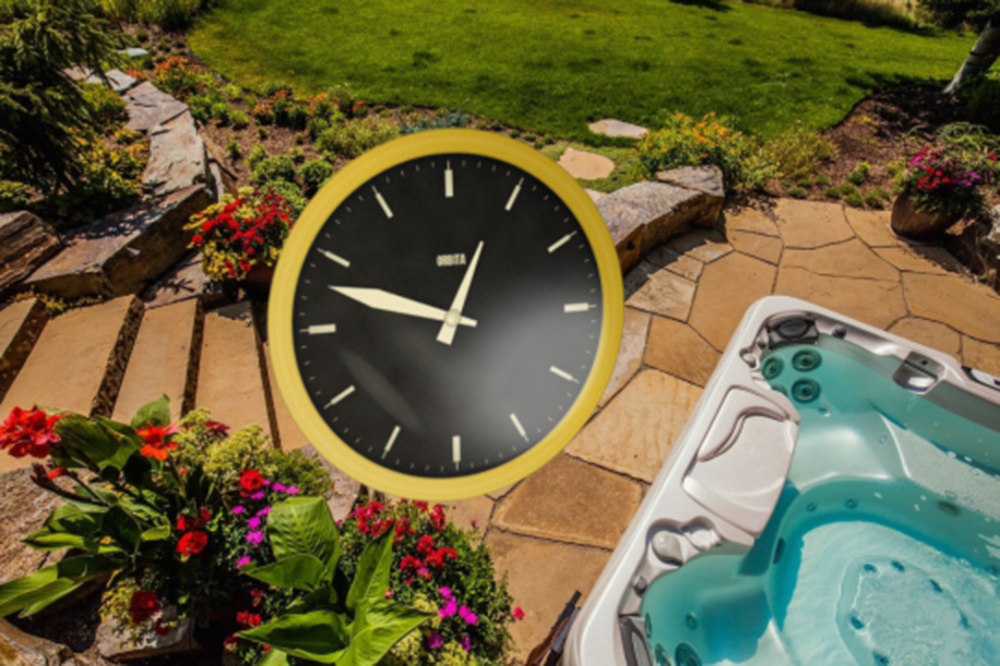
12:48
